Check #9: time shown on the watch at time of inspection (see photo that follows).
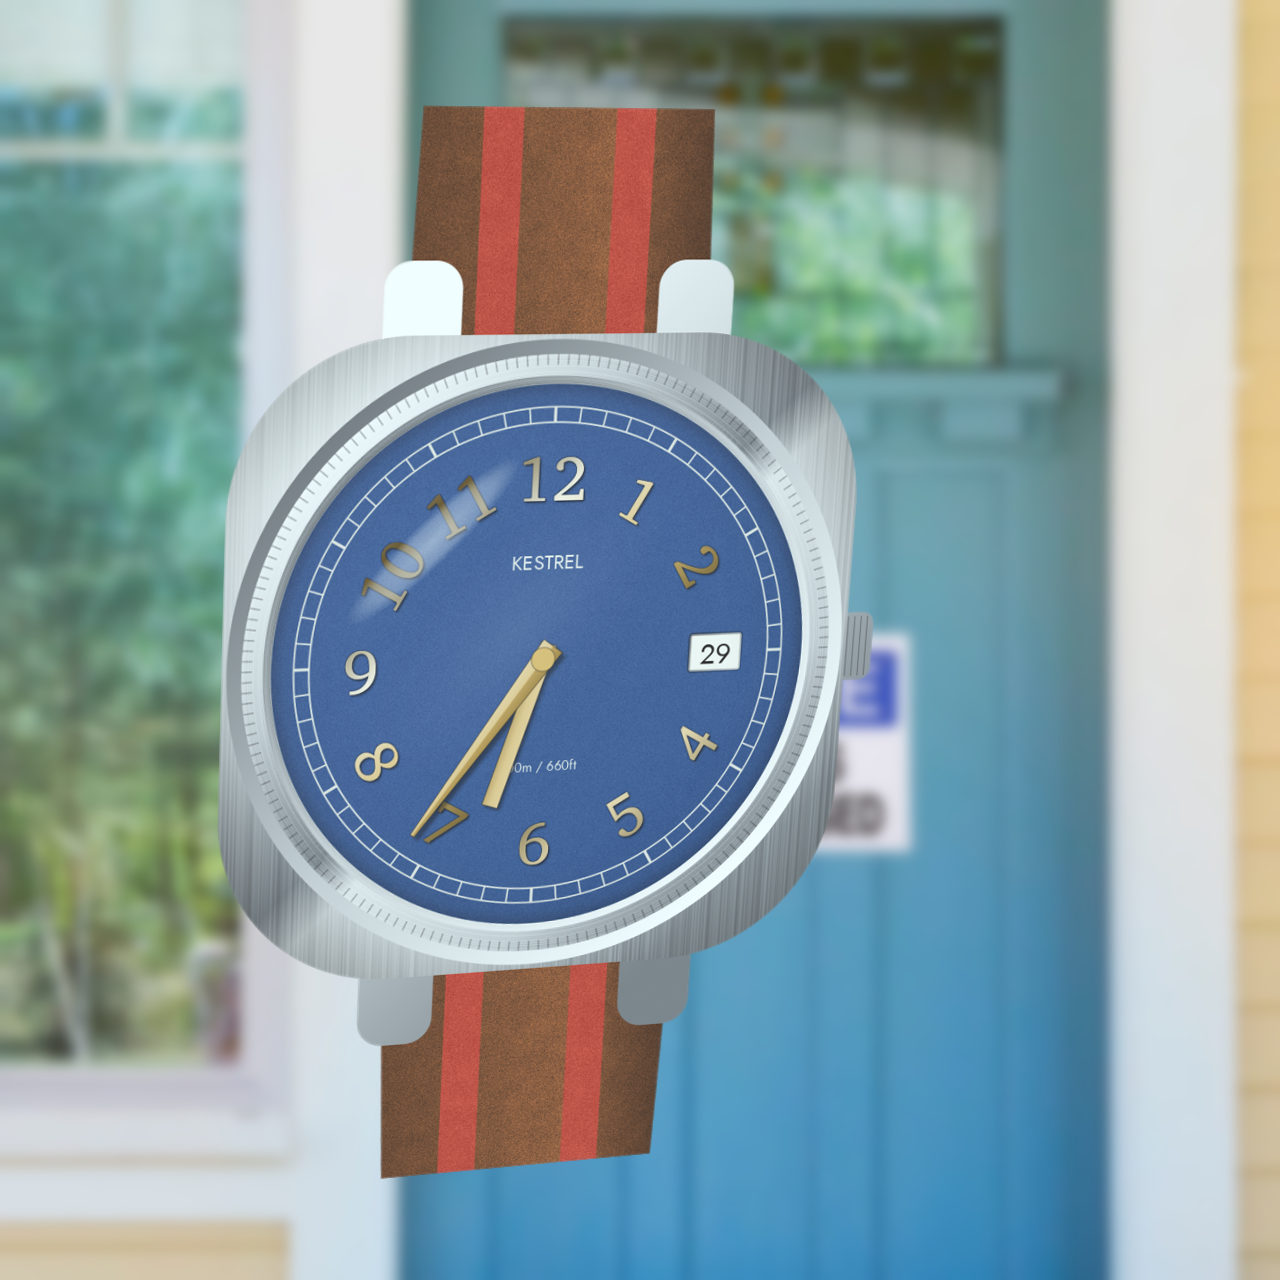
6:36
